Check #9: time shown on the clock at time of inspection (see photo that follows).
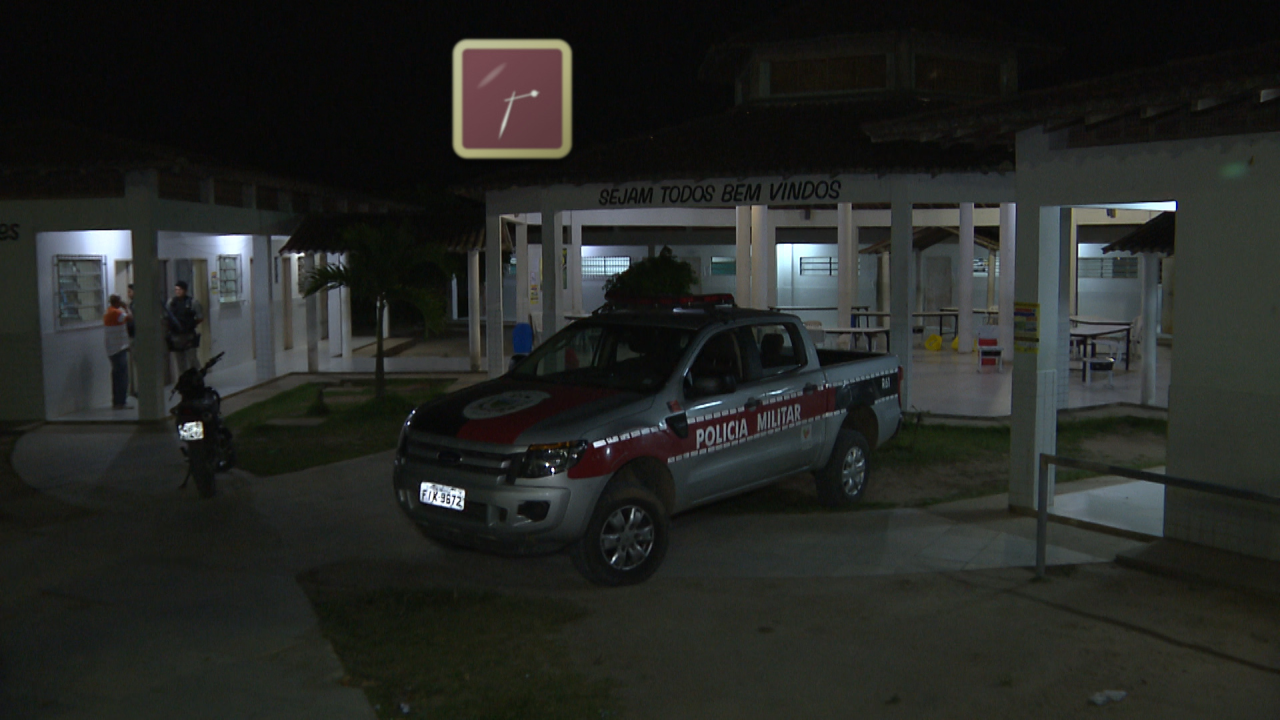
2:33
